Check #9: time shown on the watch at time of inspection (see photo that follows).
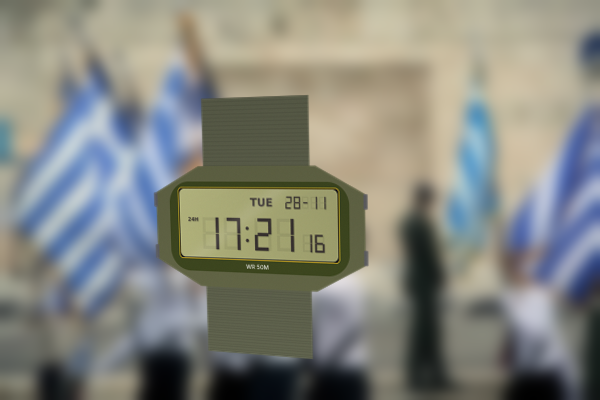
17:21:16
